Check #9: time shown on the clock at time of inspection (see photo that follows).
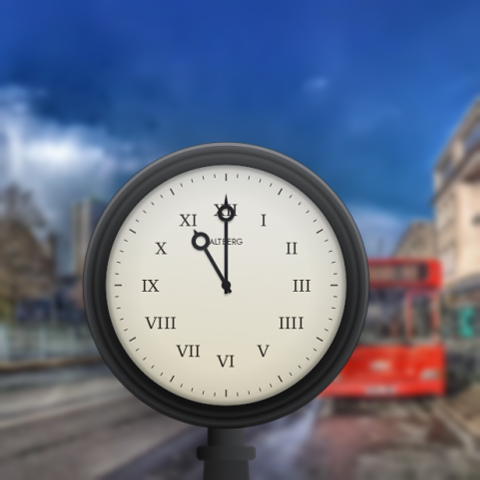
11:00
